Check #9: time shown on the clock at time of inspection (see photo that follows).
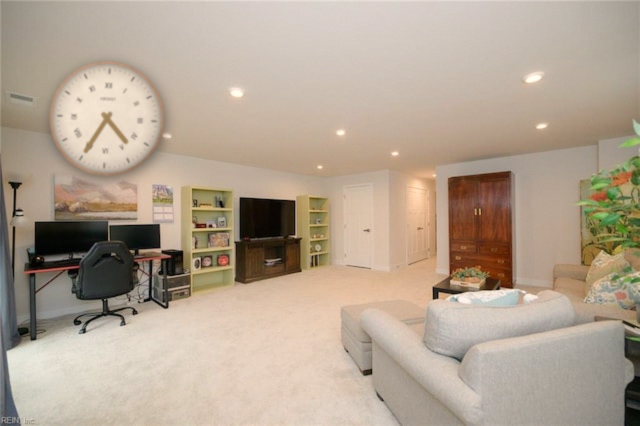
4:35
